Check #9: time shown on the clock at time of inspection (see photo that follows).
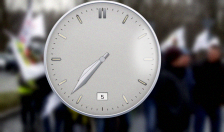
7:37
